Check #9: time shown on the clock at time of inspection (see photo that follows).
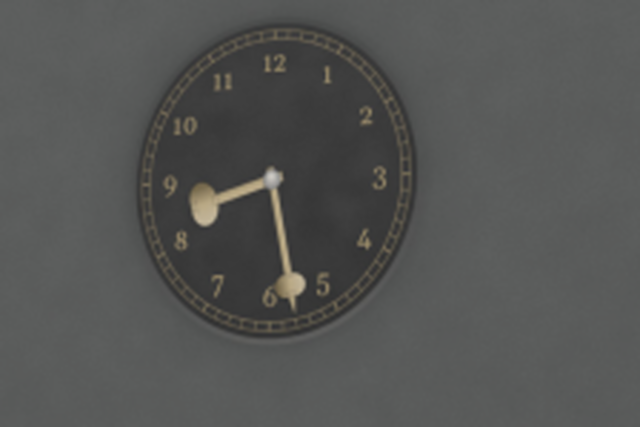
8:28
